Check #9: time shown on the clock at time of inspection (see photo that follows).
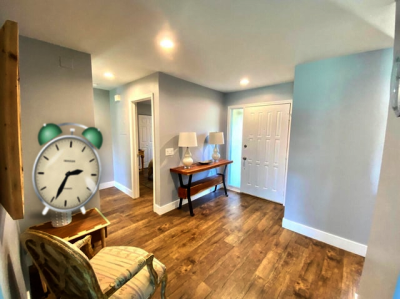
2:34
